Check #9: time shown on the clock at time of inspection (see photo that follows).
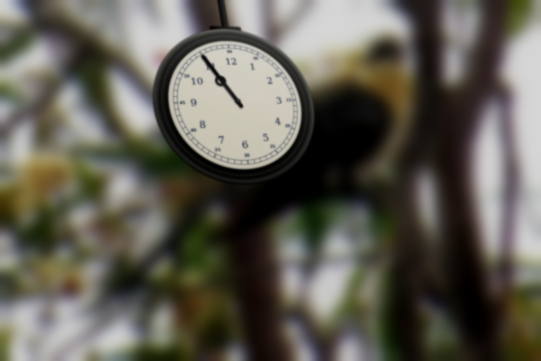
10:55
